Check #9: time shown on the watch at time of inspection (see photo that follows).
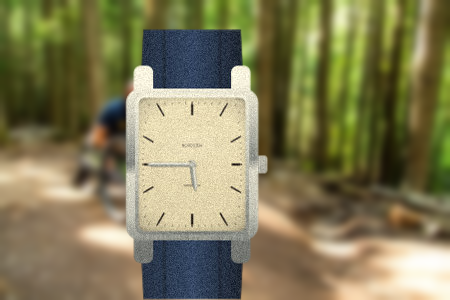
5:45
